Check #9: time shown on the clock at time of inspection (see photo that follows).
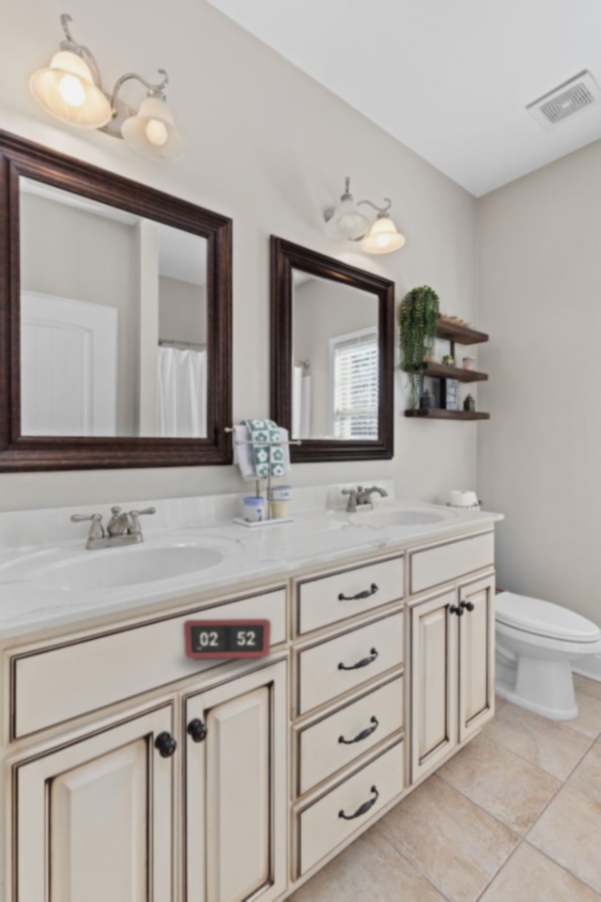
2:52
